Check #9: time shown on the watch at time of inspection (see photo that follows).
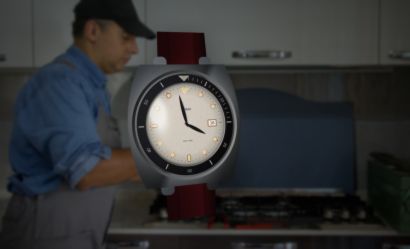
3:58
